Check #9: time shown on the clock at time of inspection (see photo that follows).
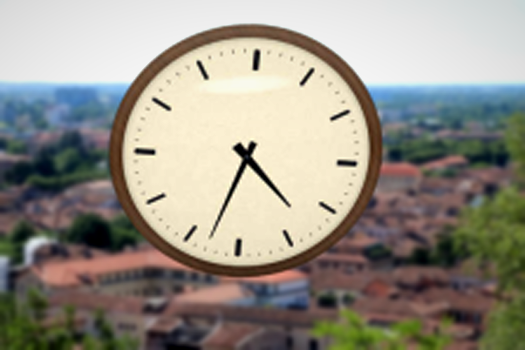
4:33
